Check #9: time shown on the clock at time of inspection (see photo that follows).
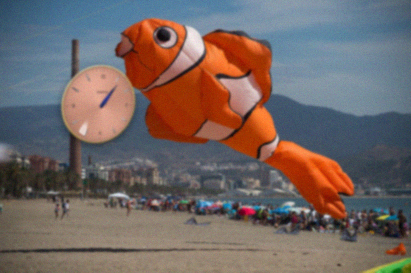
1:06
